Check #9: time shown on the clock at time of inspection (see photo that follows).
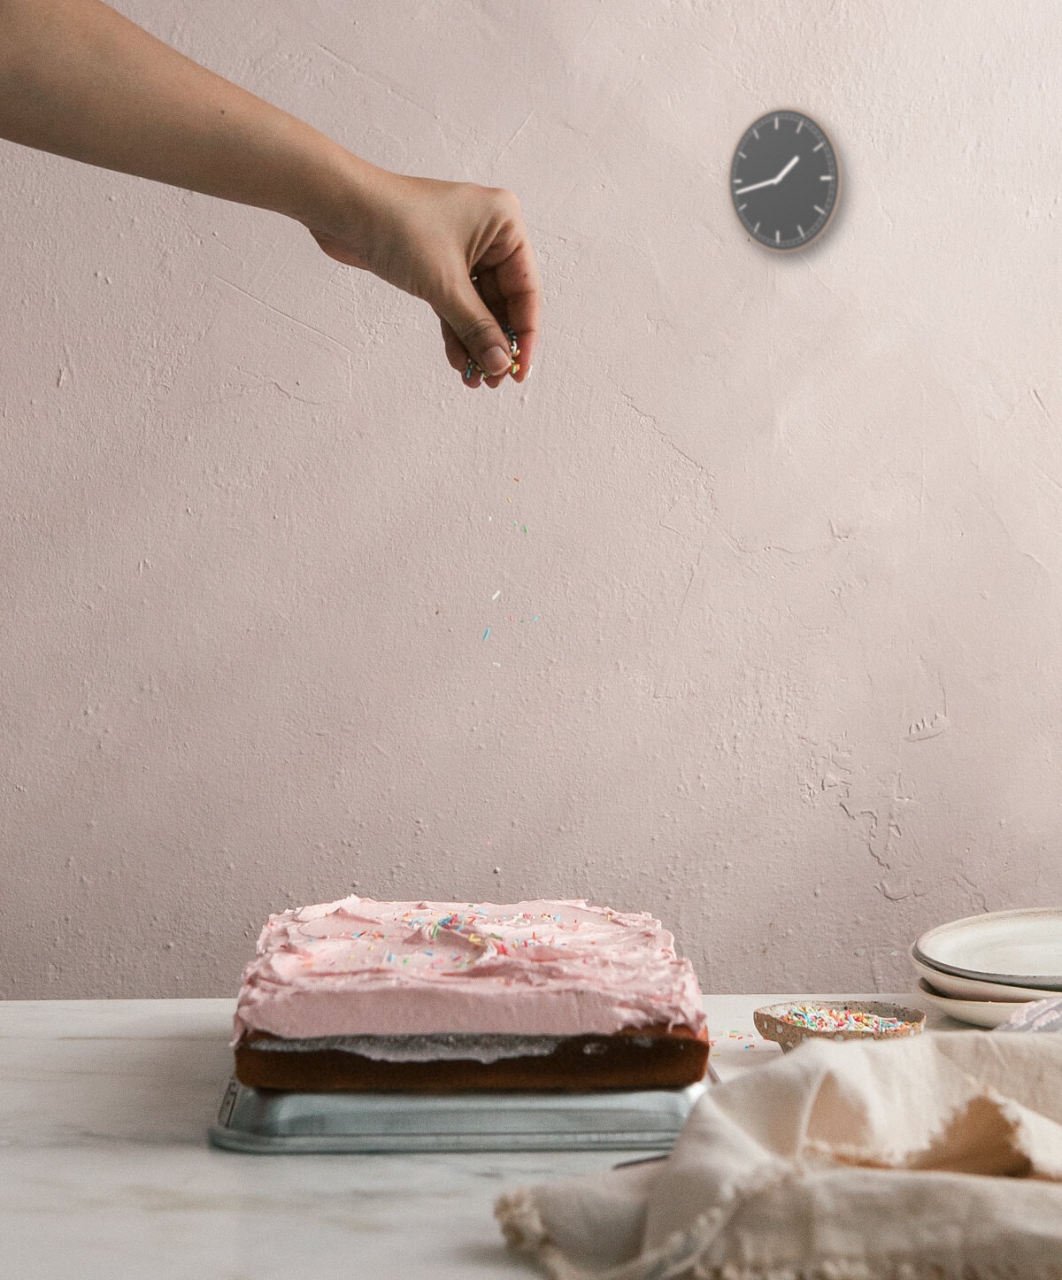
1:43
